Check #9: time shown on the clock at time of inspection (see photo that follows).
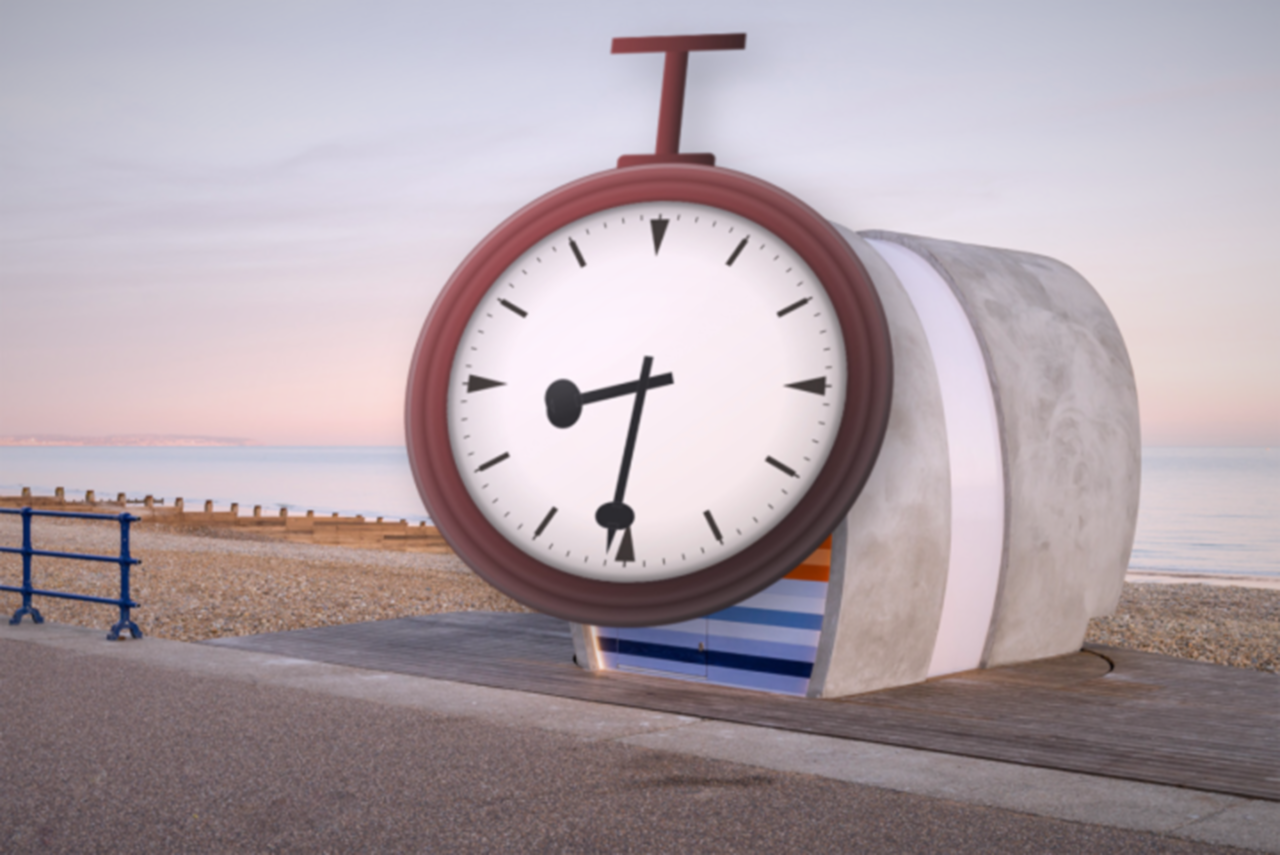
8:31
